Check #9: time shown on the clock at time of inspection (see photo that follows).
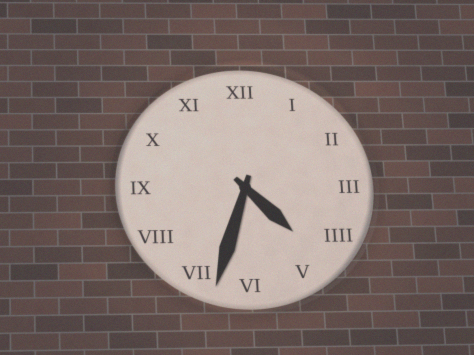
4:33
